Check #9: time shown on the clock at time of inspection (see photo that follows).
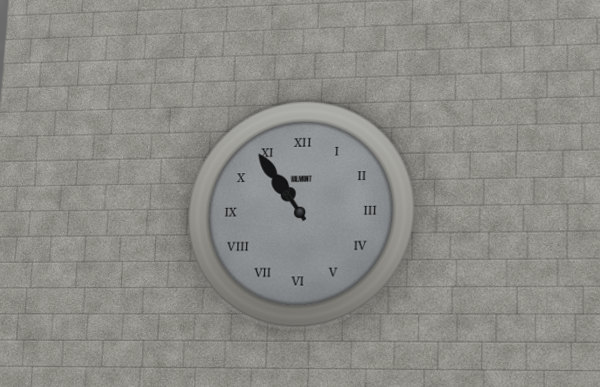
10:54
